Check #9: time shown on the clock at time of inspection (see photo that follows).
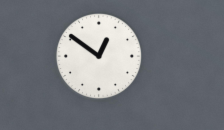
12:51
